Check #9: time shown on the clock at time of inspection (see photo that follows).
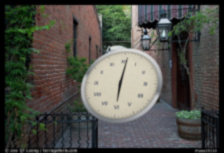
6:01
